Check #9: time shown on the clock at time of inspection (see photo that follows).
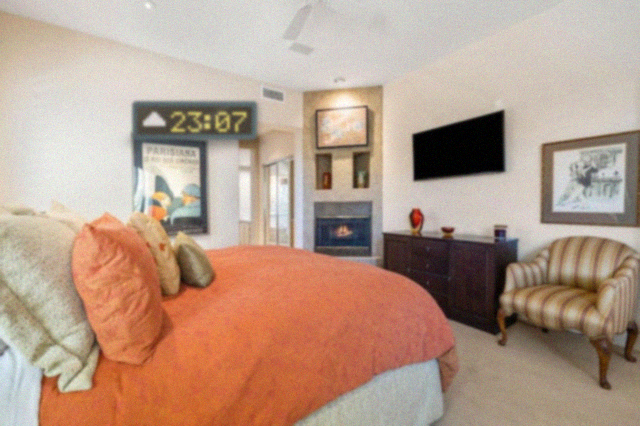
23:07
